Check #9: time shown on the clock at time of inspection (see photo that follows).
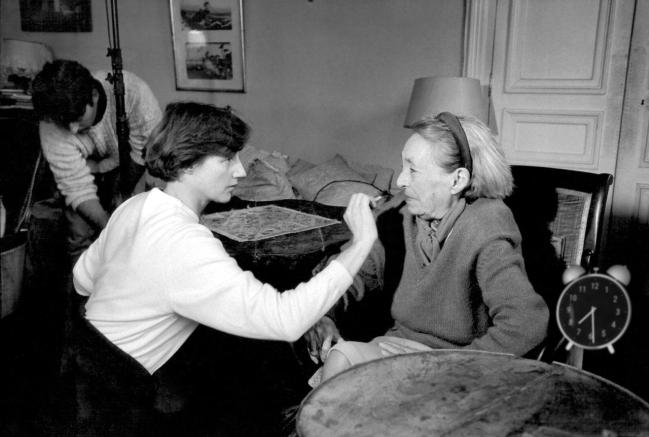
7:29
